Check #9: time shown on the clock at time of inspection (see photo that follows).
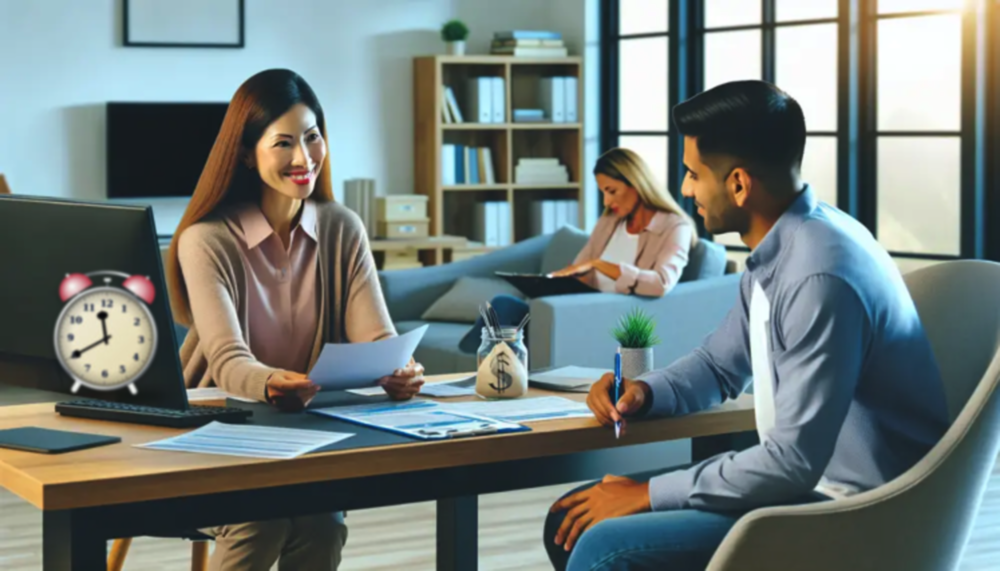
11:40
